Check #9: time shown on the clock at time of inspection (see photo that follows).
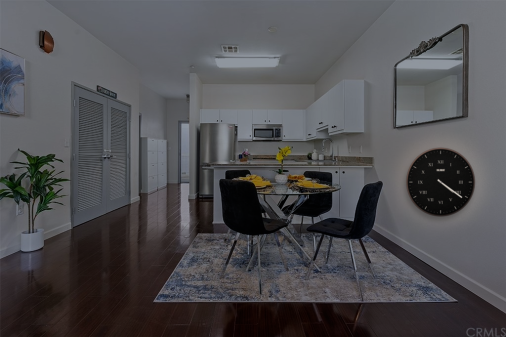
4:21
